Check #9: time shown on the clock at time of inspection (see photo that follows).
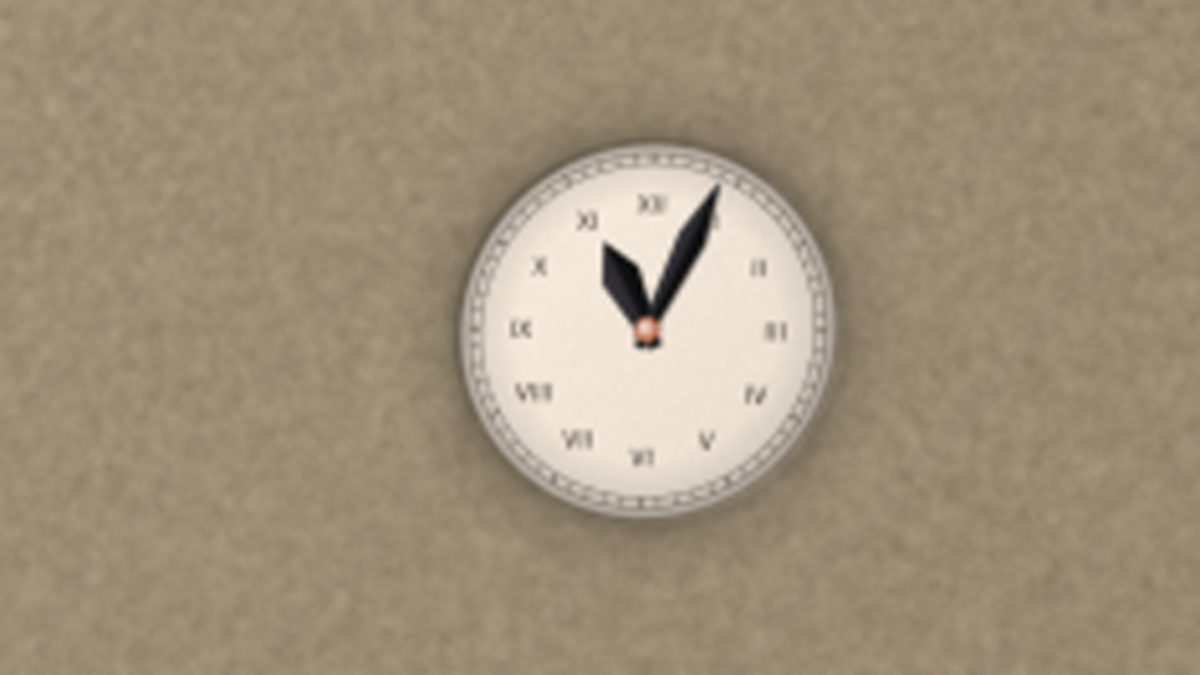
11:04
